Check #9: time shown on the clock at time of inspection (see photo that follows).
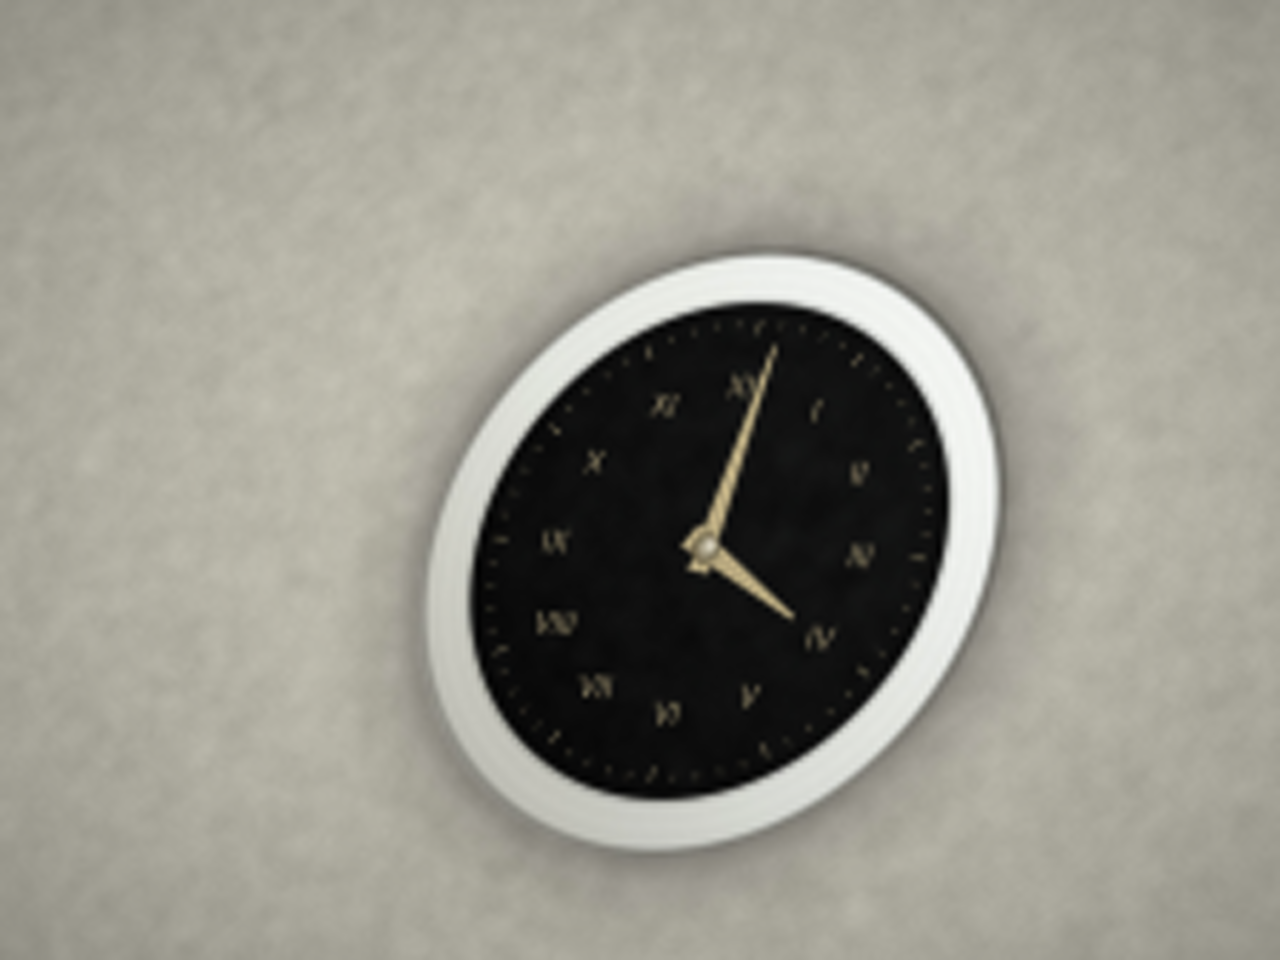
4:01
